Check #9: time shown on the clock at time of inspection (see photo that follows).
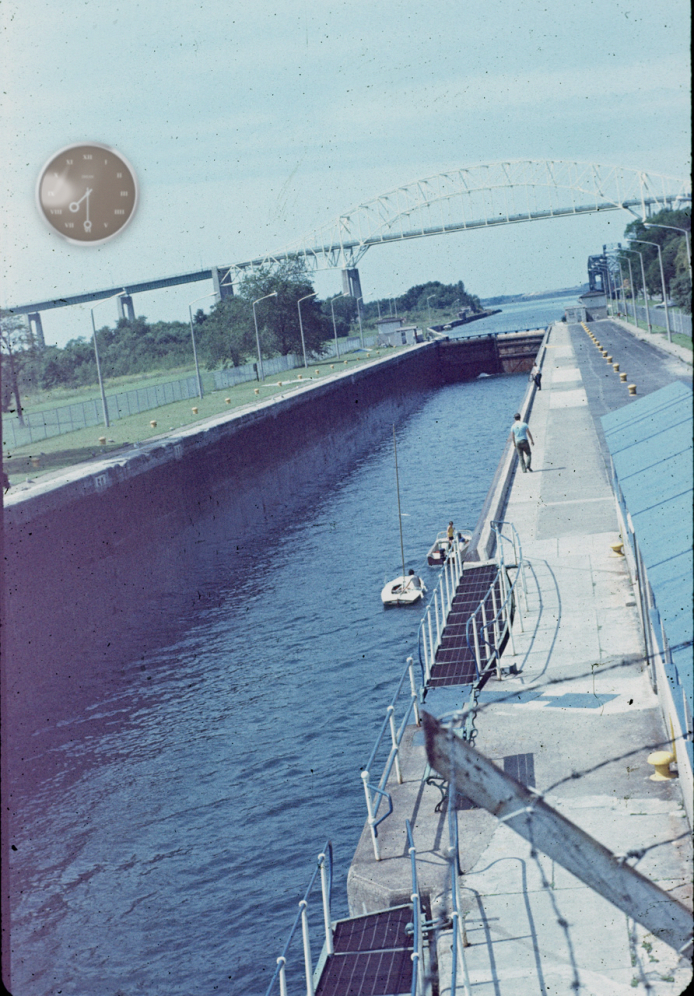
7:30
